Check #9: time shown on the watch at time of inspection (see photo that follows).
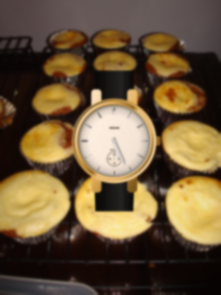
5:26
